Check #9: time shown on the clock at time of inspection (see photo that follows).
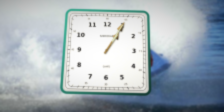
1:05
